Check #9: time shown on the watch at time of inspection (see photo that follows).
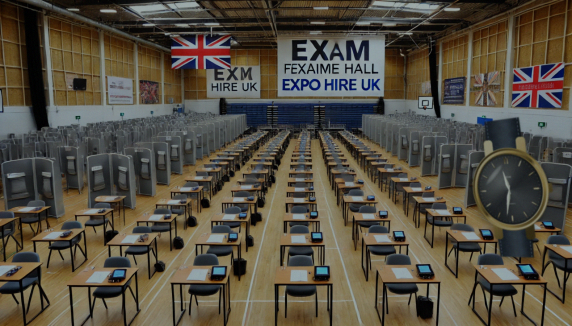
11:32
